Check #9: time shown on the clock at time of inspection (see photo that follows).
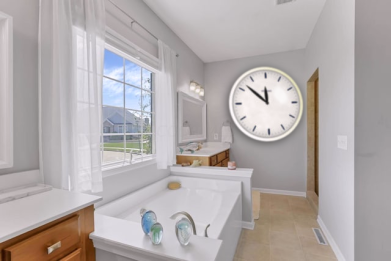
11:52
